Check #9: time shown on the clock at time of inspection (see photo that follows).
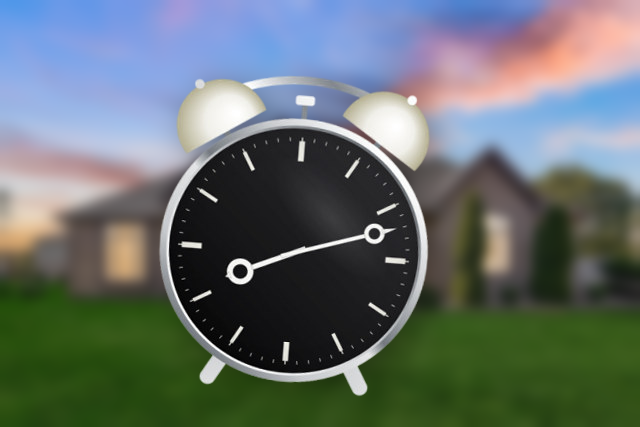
8:12
